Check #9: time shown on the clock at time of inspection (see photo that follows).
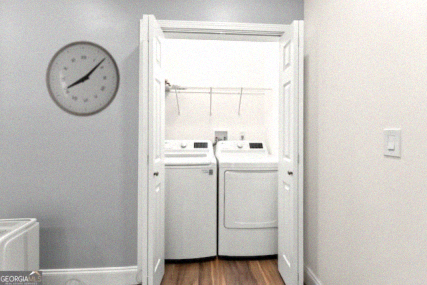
8:08
